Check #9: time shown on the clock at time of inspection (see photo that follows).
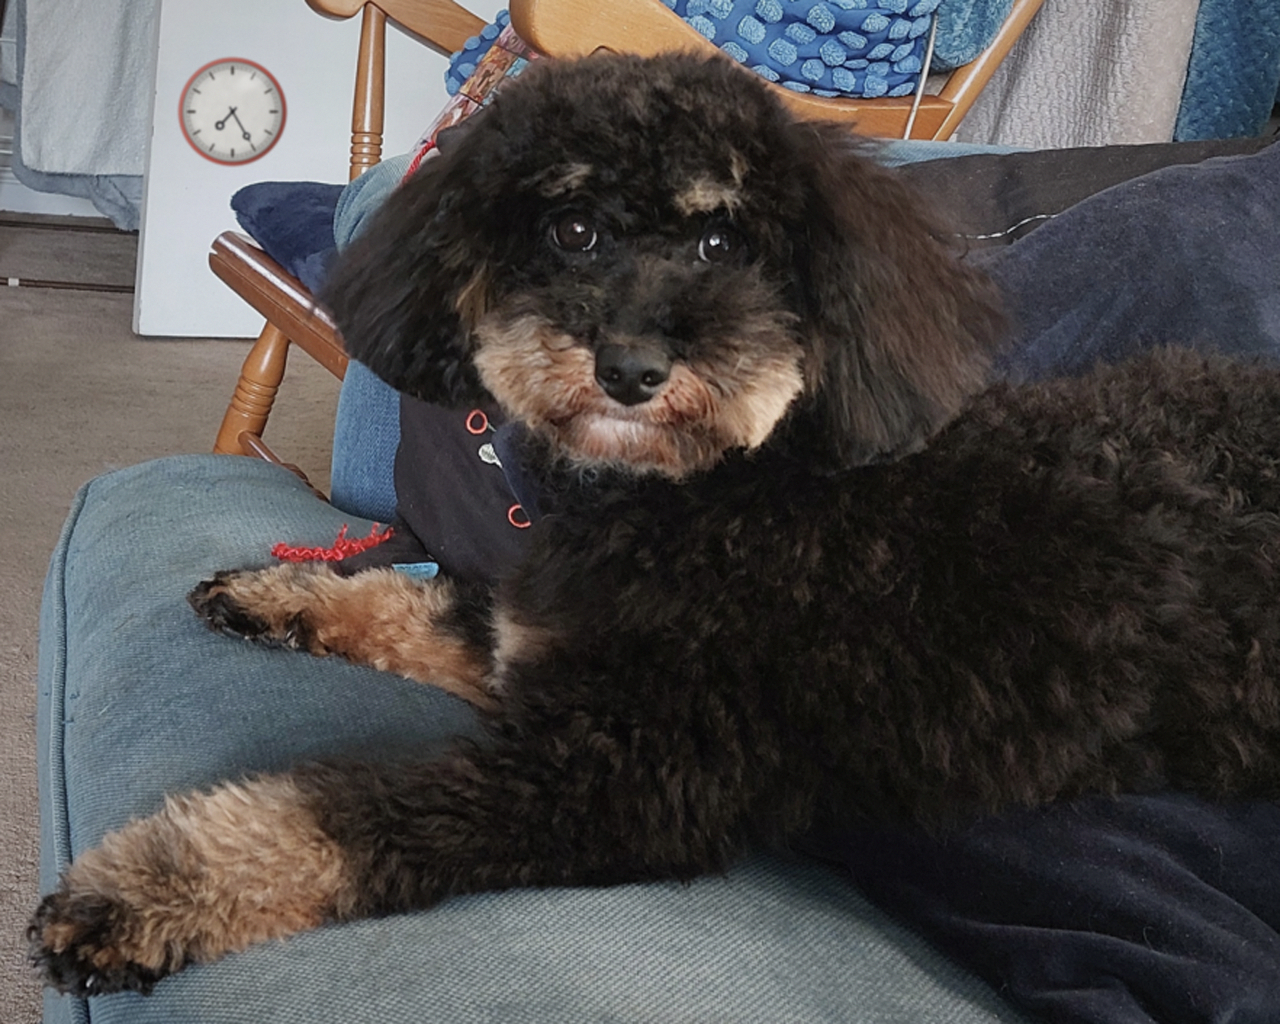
7:25
